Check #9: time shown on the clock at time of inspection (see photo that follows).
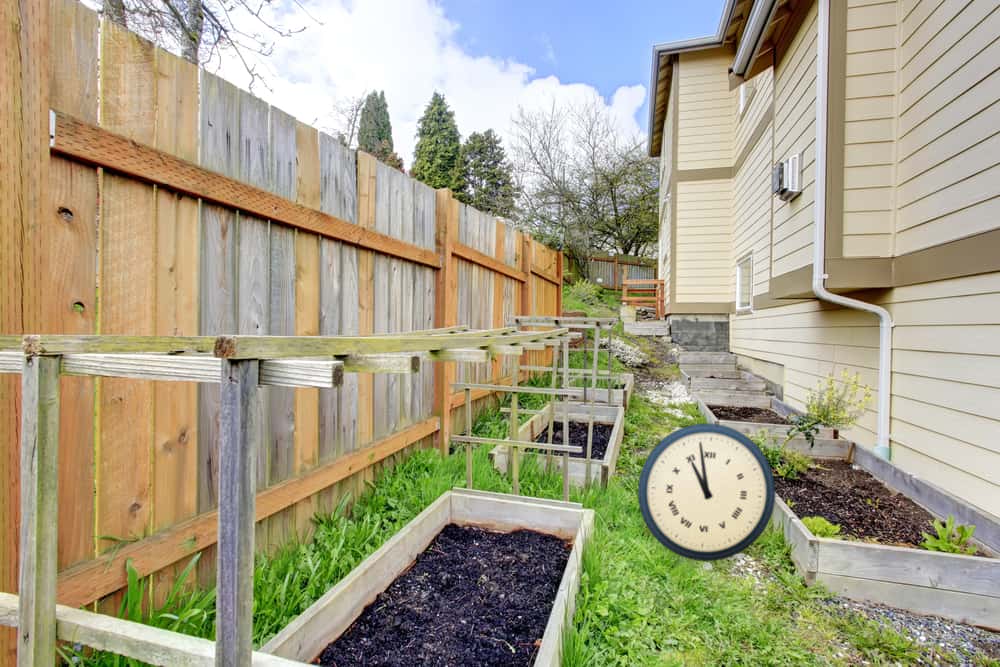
10:58
